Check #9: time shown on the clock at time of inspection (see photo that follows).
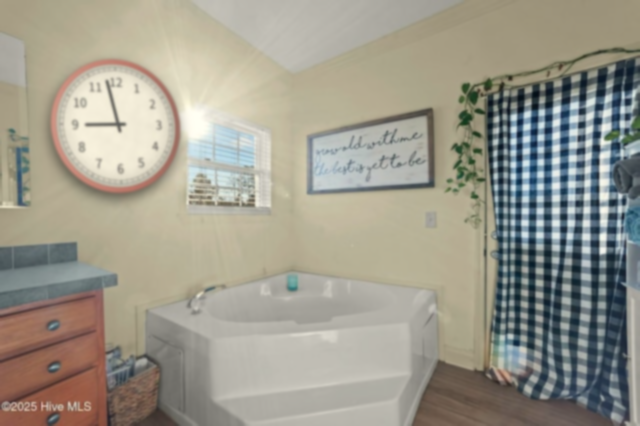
8:58
